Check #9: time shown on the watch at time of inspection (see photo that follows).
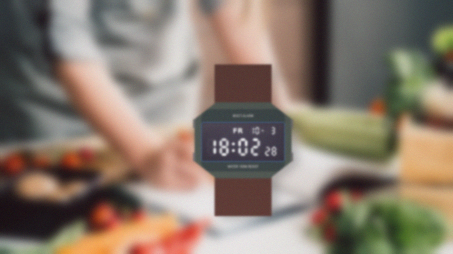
18:02
